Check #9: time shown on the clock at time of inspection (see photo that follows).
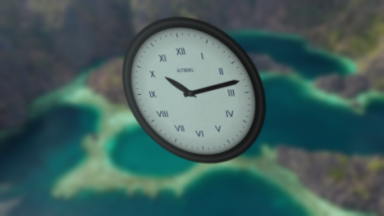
10:13
